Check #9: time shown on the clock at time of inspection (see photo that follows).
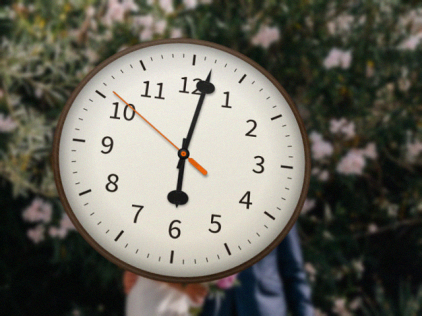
6:01:51
